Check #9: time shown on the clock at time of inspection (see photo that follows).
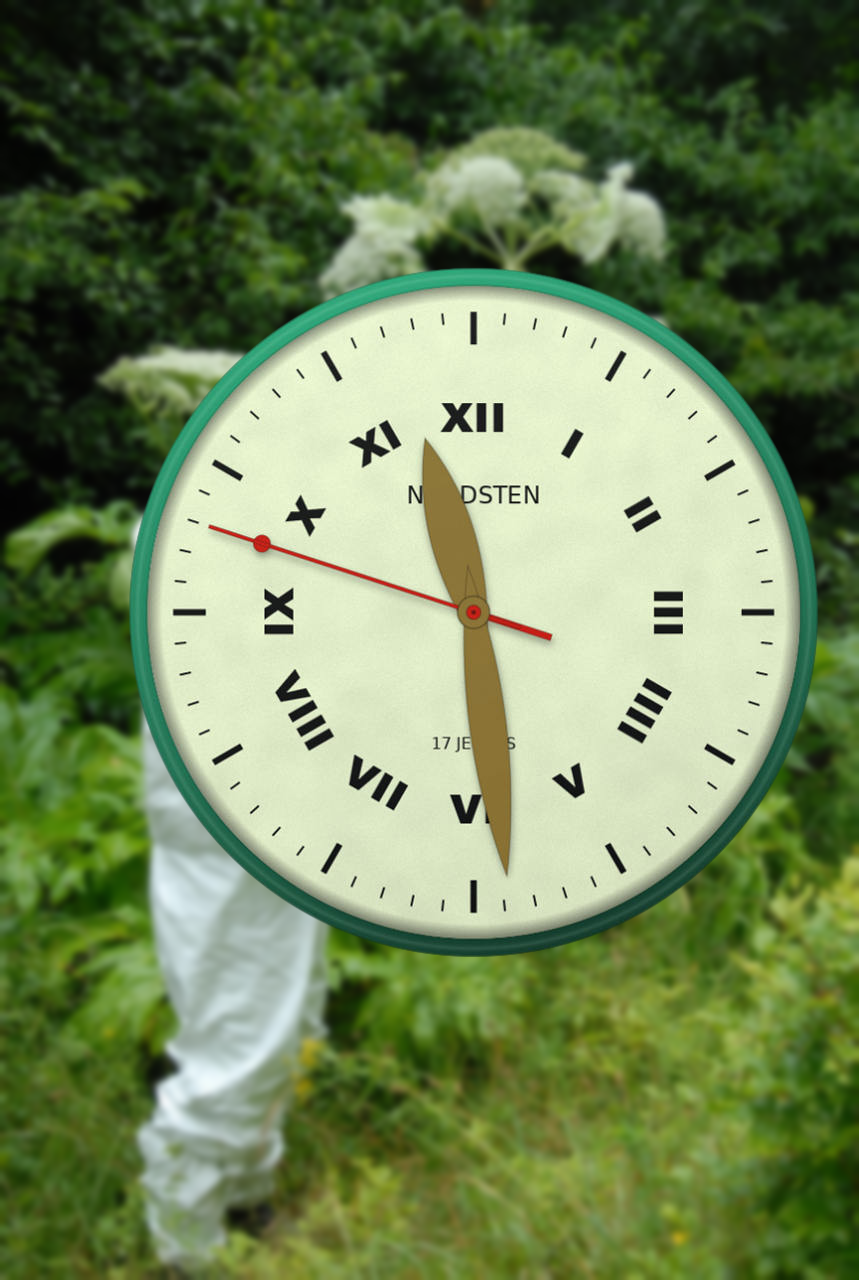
11:28:48
